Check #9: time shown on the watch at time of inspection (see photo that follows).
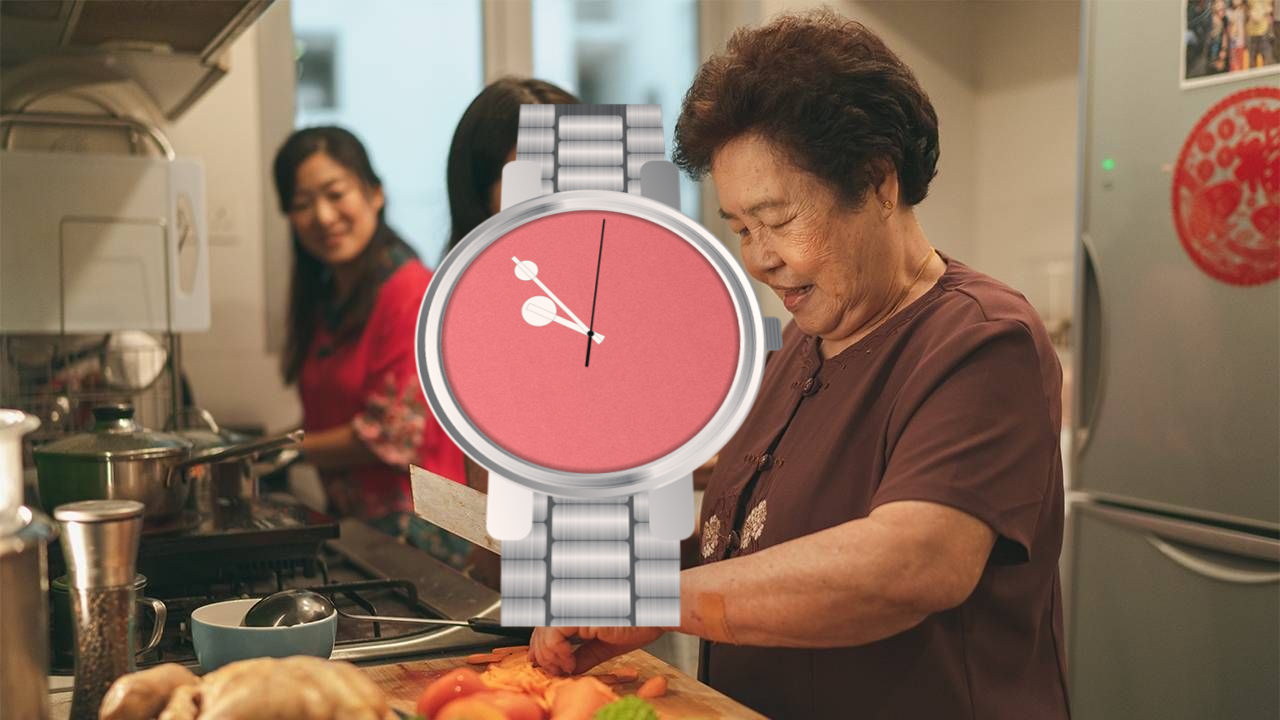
9:53:01
